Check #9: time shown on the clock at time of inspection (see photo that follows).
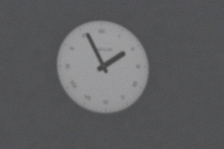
1:56
